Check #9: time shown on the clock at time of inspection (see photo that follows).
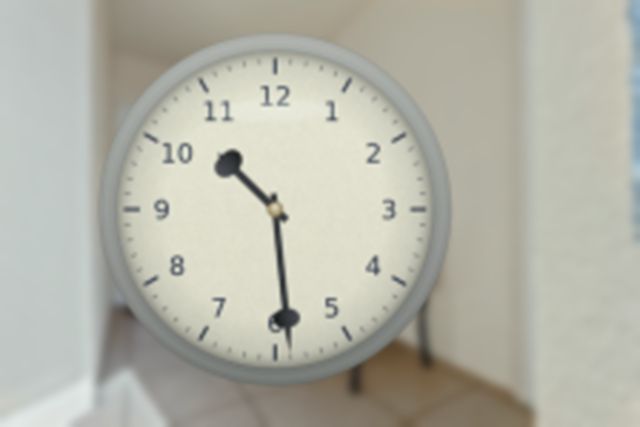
10:29
